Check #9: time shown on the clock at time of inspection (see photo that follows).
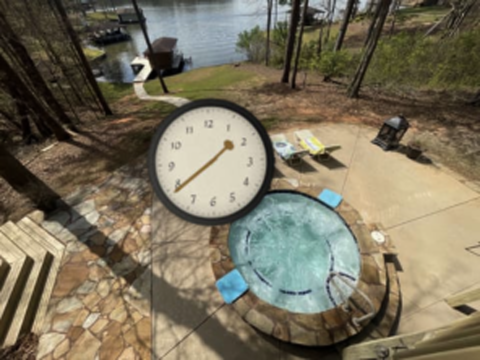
1:39
